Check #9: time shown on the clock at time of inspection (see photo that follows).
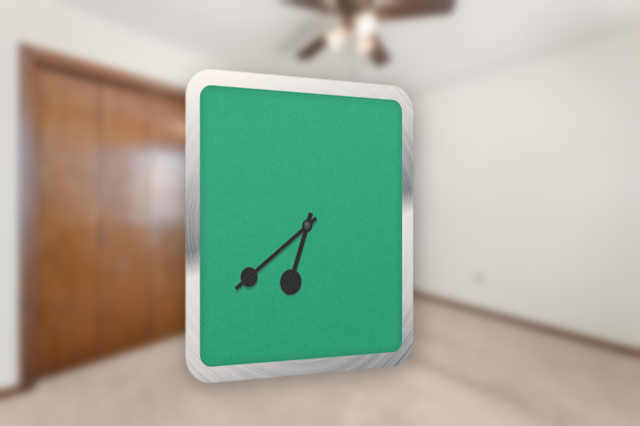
6:39
